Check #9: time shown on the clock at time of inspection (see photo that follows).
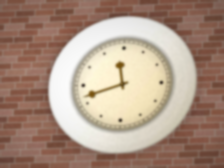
11:42
